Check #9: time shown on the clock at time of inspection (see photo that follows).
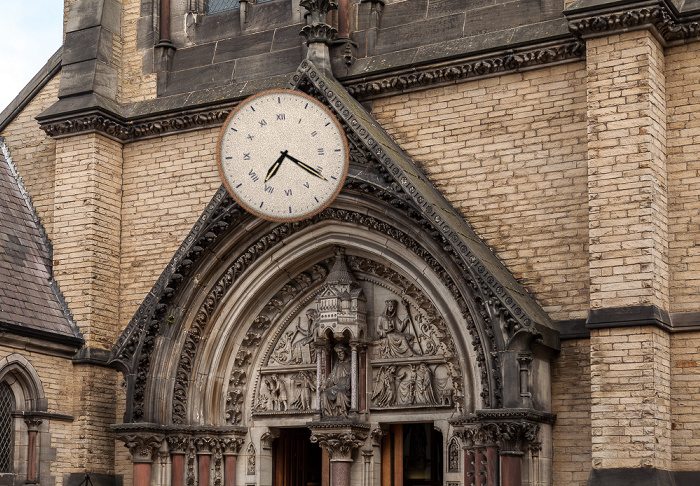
7:21
